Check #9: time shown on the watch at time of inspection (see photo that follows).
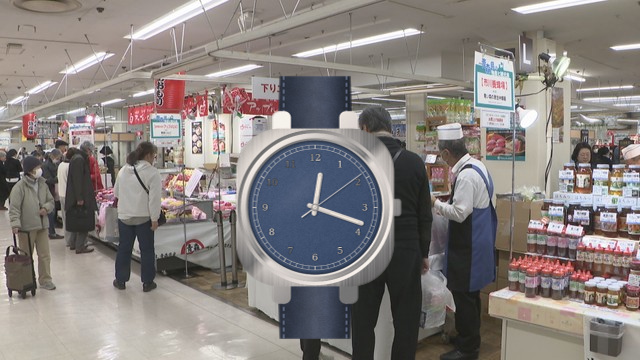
12:18:09
